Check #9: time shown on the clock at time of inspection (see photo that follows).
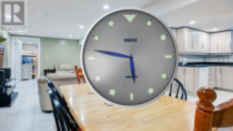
5:47
